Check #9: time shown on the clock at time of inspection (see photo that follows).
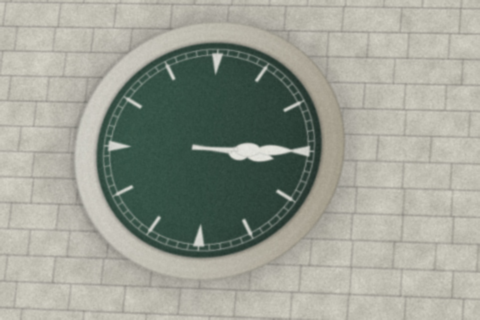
3:15
